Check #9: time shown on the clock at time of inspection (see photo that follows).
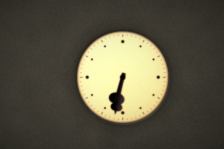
6:32
